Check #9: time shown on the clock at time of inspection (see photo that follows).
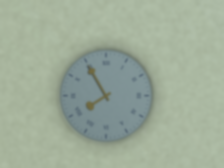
7:55
